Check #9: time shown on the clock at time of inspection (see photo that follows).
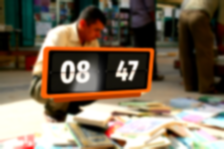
8:47
